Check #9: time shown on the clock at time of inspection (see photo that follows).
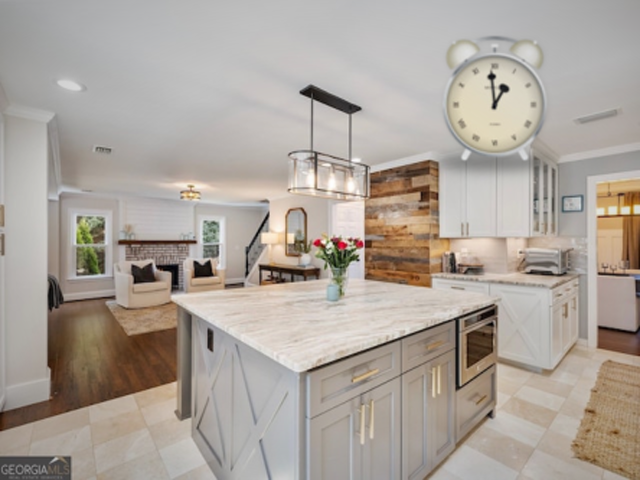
12:59
